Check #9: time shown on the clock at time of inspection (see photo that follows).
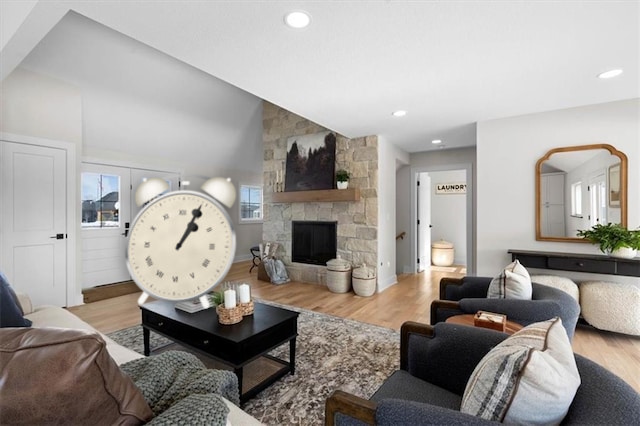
1:04
